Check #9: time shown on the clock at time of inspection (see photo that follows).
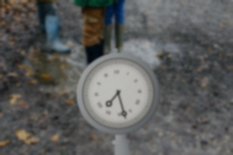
7:28
